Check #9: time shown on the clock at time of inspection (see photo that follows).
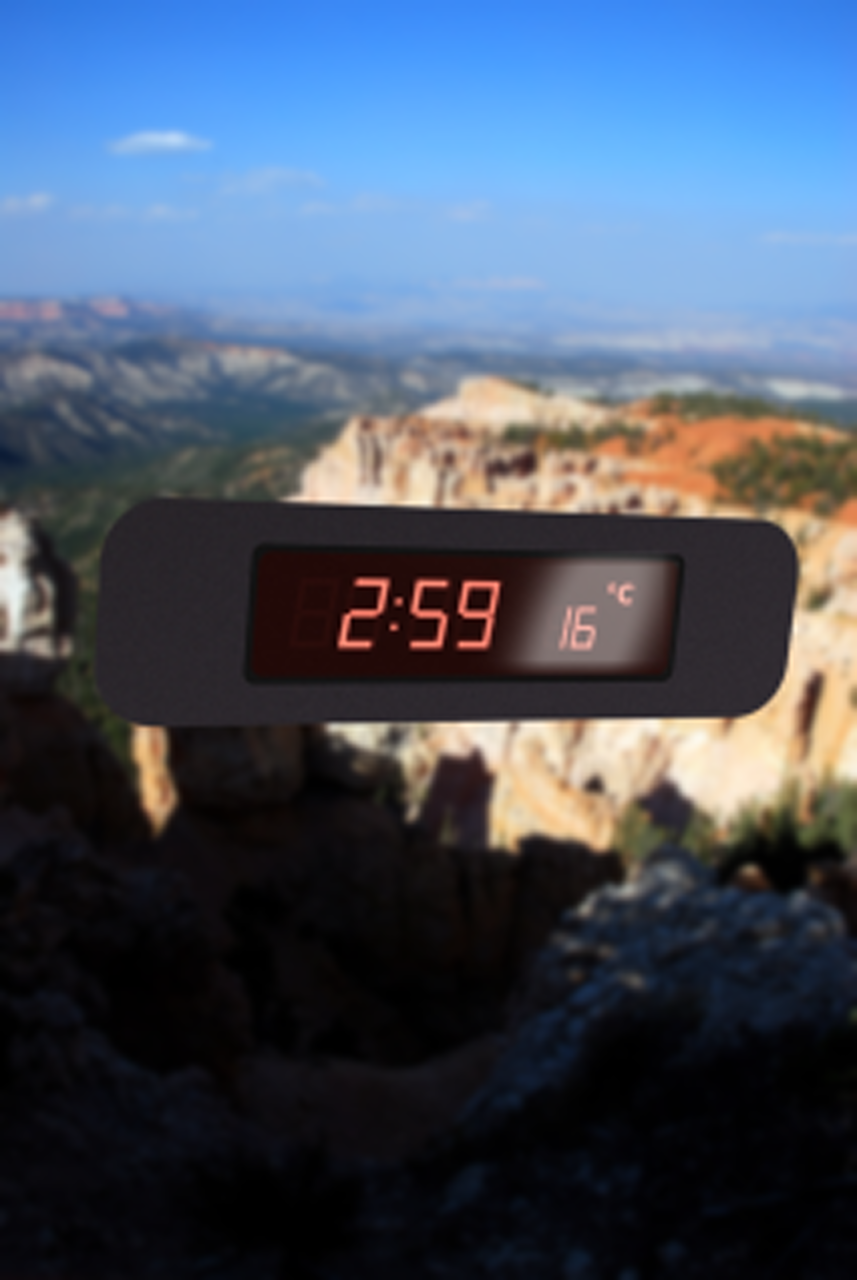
2:59
